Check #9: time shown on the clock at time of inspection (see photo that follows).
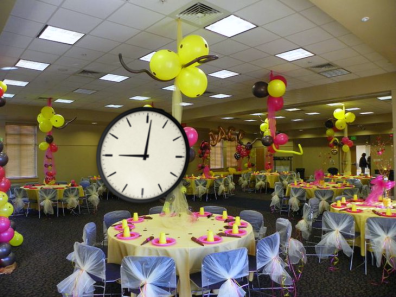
9:01
